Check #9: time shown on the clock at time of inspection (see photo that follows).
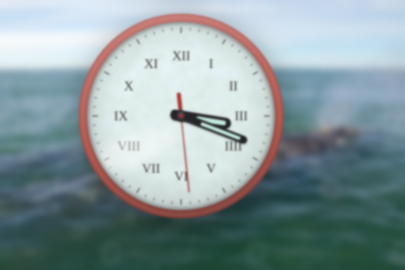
3:18:29
